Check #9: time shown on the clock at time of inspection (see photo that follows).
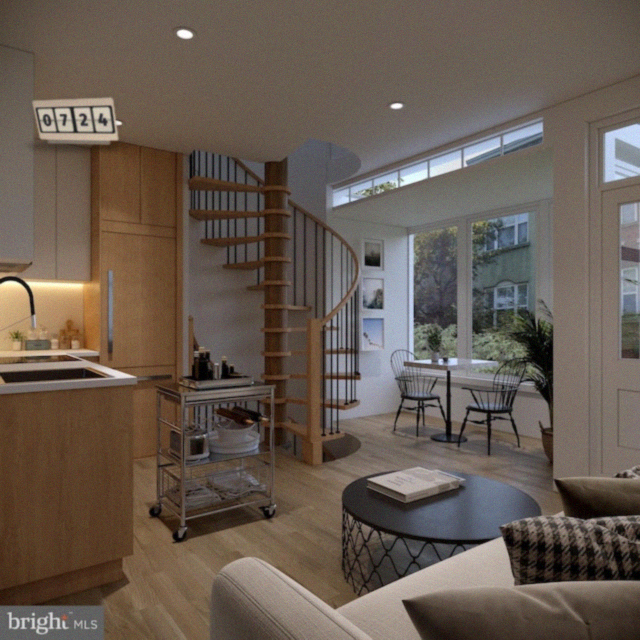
7:24
